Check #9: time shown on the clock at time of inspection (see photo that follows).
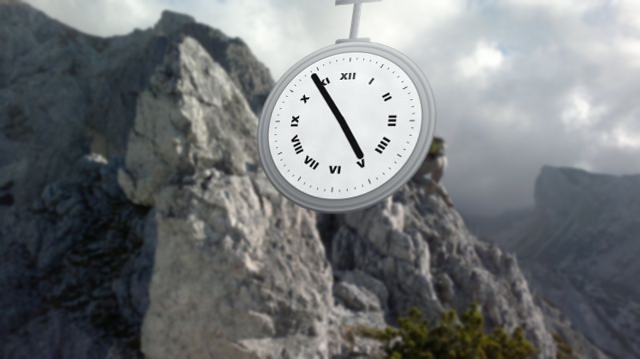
4:54
